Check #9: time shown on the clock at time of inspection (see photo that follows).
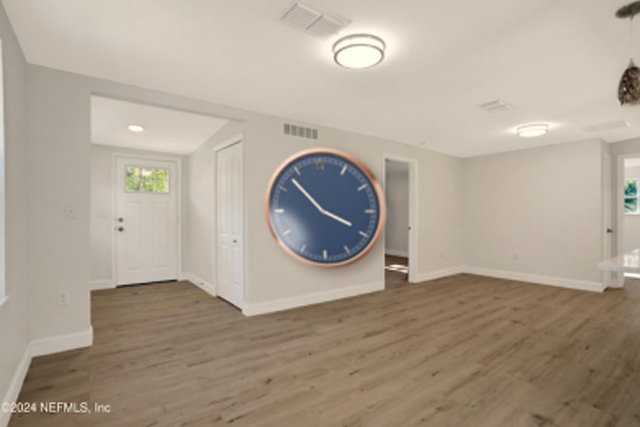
3:53
